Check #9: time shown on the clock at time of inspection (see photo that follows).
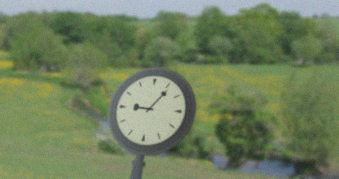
9:06
